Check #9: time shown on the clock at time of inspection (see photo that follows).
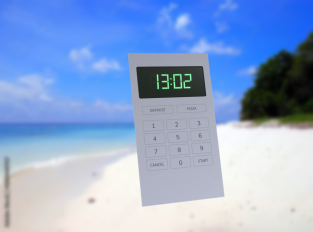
13:02
